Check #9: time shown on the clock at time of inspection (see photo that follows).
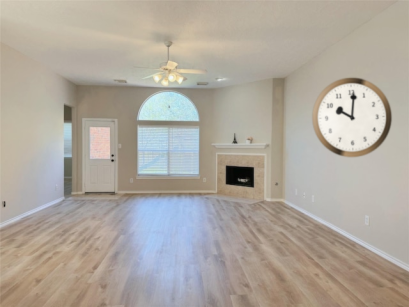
10:01
